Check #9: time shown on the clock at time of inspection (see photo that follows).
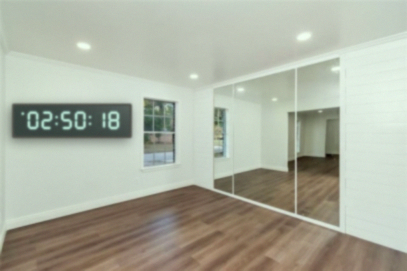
2:50:18
